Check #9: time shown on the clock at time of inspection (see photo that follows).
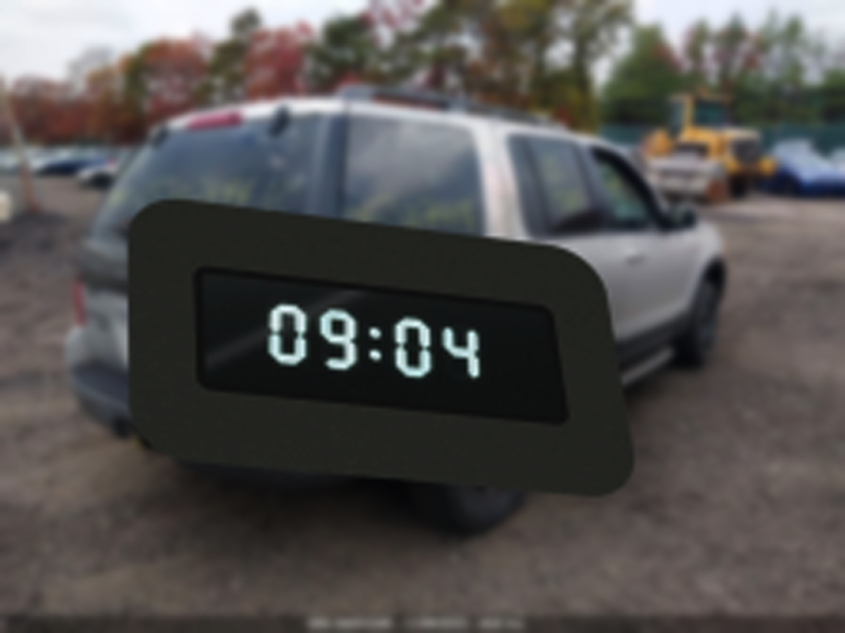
9:04
